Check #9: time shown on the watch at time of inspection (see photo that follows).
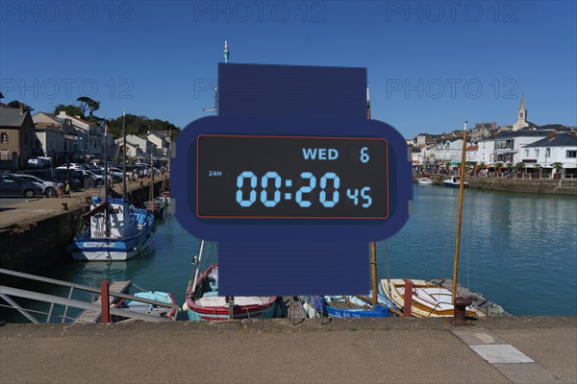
0:20:45
